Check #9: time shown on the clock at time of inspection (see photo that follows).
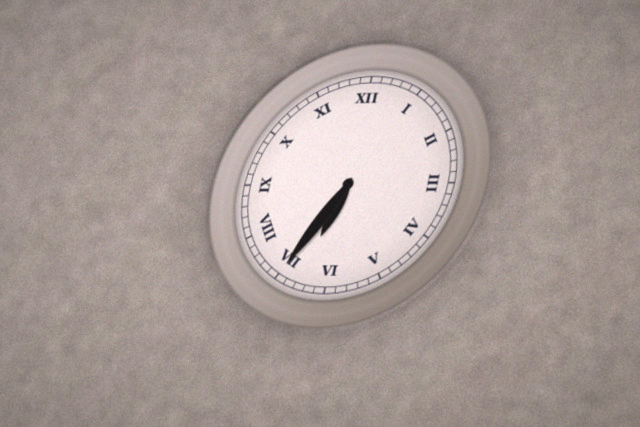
6:35
